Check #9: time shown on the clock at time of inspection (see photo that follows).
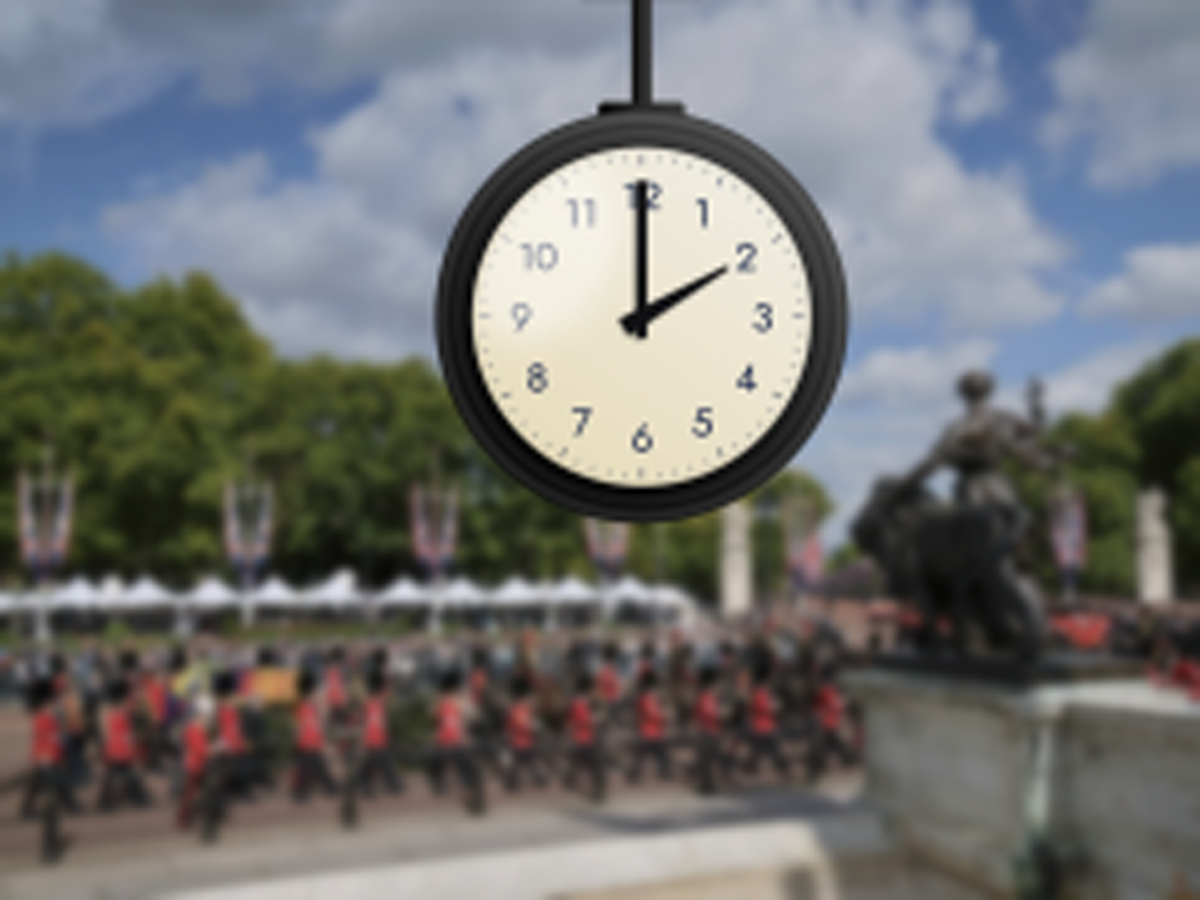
2:00
